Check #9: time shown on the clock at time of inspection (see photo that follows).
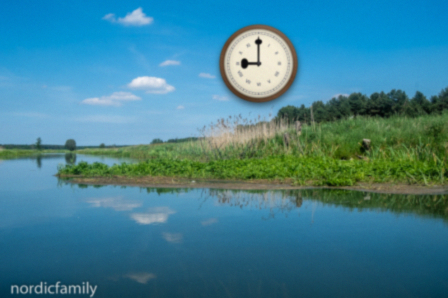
9:00
